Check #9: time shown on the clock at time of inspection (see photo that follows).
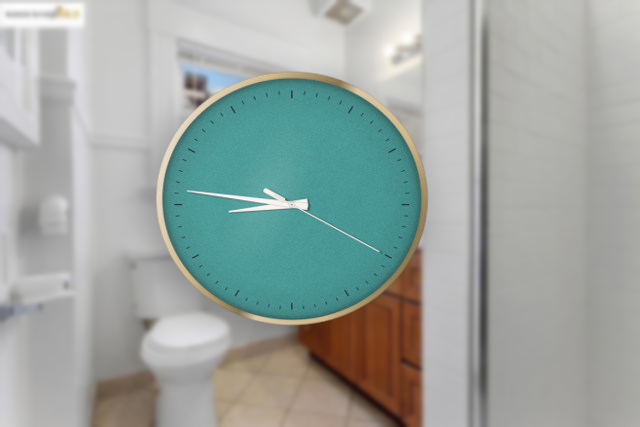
8:46:20
